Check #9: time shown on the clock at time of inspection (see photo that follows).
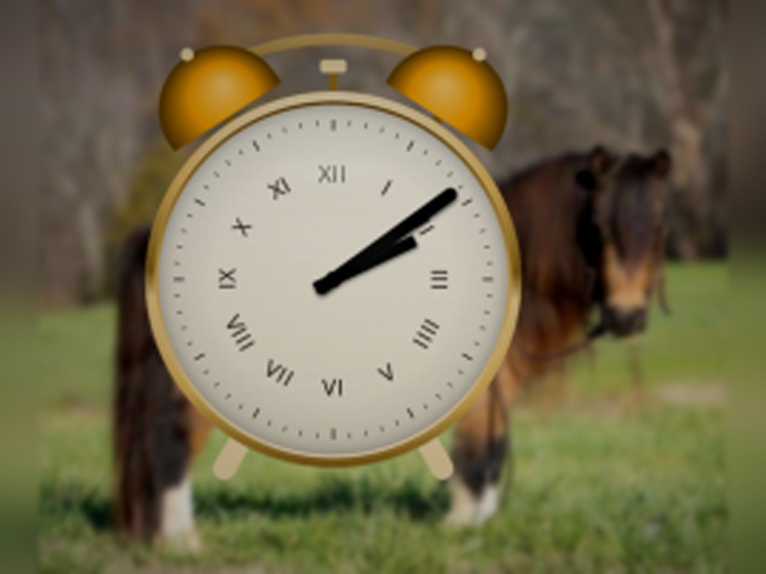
2:09
